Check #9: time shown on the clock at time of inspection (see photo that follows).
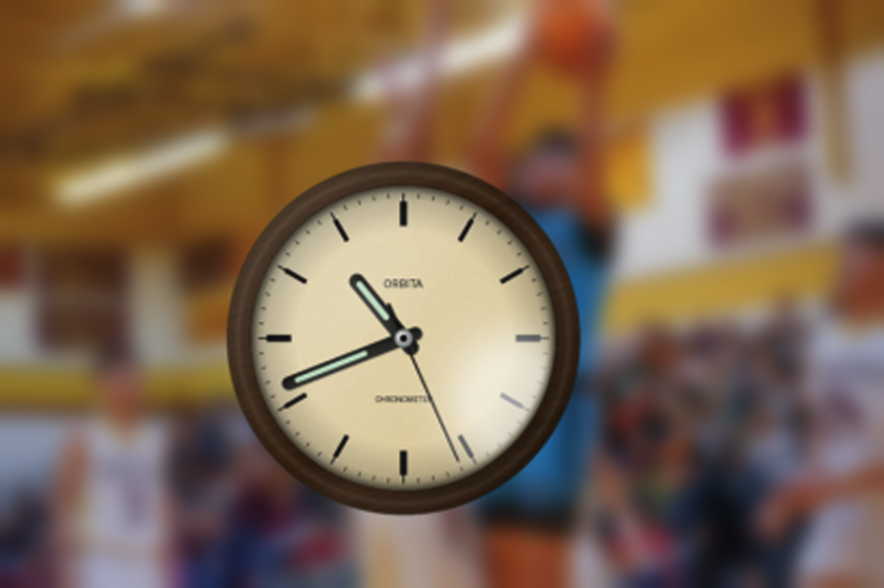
10:41:26
